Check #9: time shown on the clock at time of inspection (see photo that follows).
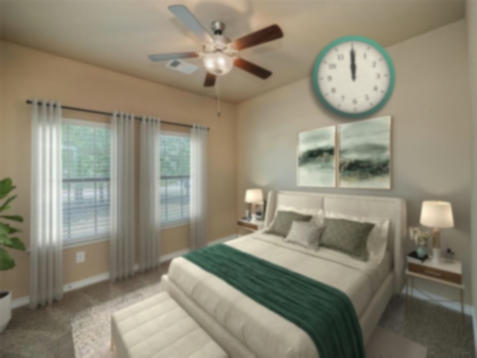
12:00
